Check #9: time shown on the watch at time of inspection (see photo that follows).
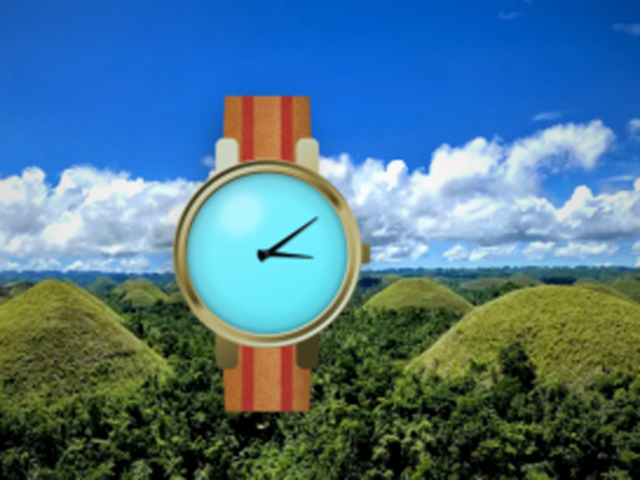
3:09
